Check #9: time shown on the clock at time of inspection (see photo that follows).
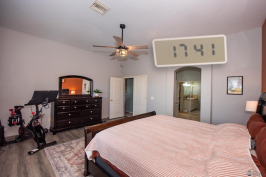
17:41
